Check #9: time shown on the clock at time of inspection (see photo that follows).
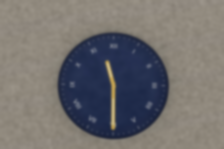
11:30
